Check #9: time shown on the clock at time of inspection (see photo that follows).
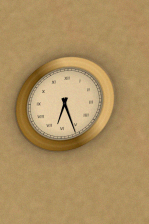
6:26
